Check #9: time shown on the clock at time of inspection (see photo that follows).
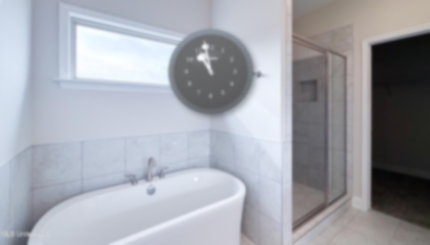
10:58
